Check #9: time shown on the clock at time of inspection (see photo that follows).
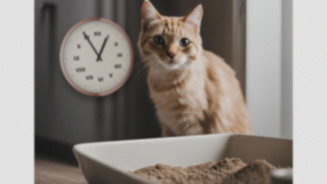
12:55
